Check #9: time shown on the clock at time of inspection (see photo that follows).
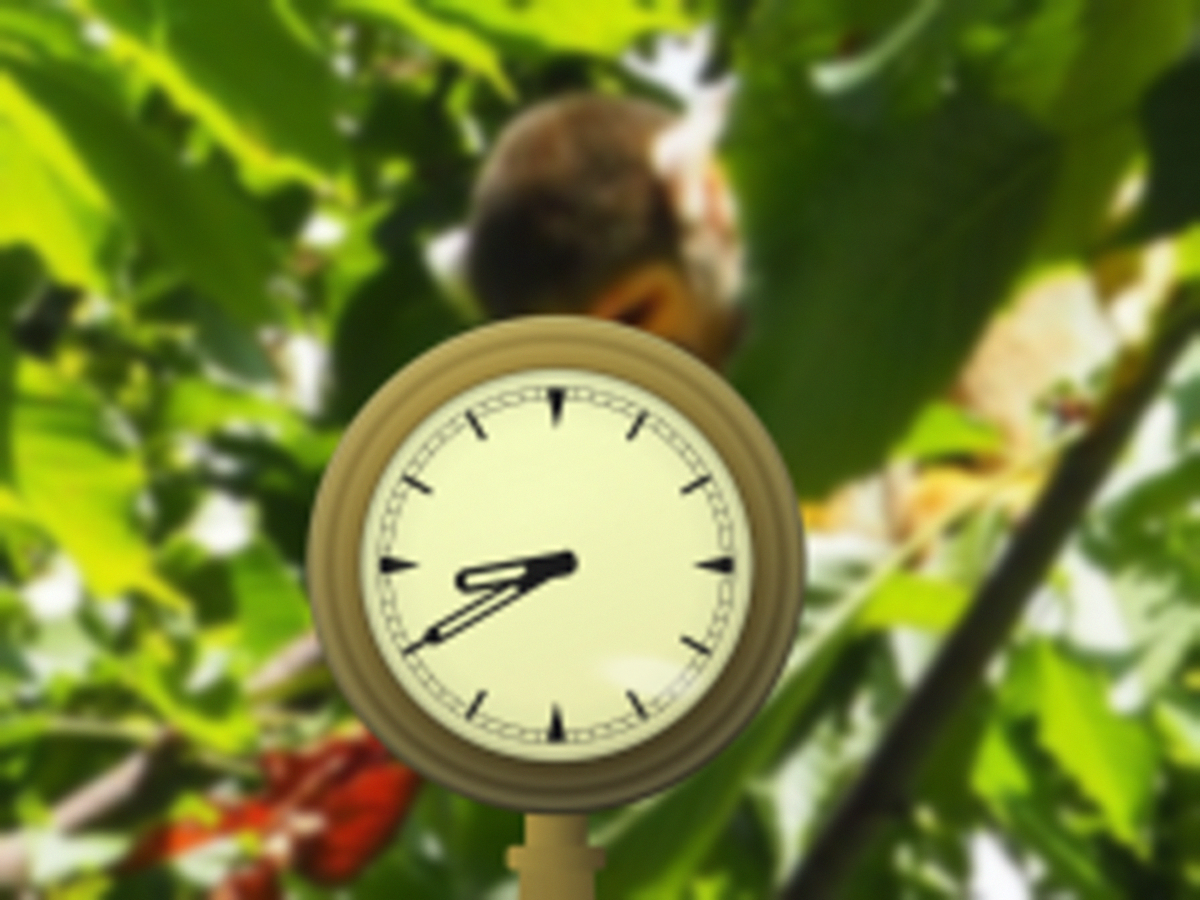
8:40
